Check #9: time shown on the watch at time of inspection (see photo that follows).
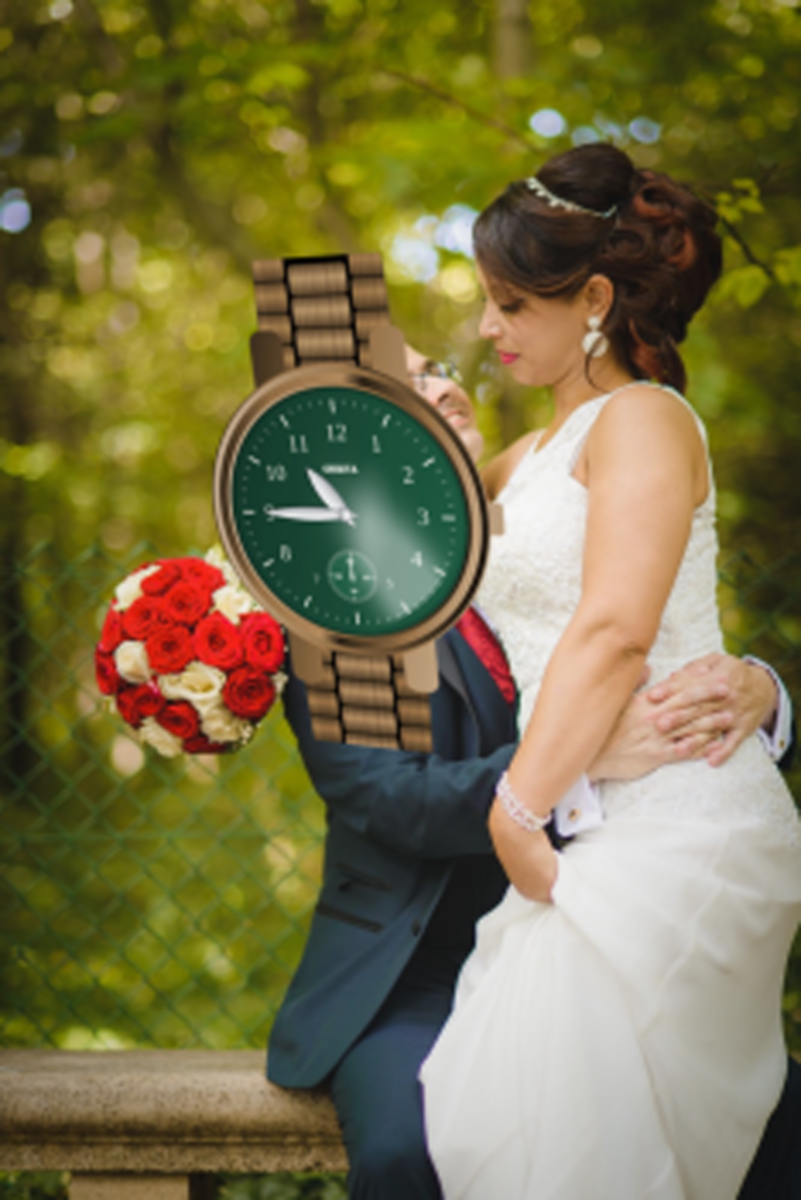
10:45
